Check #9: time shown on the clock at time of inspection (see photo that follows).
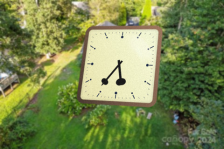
5:36
